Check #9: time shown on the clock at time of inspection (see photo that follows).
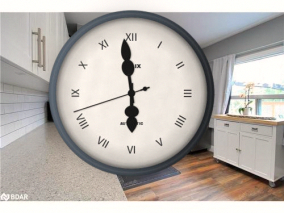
5:58:42
